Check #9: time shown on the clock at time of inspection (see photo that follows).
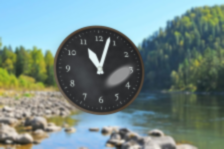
11:03
